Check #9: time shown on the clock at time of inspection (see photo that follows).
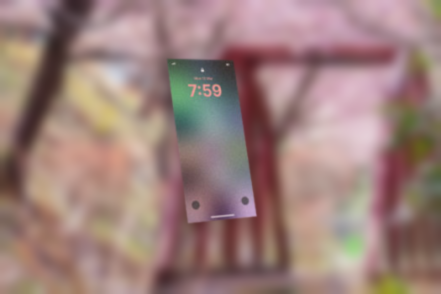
7:59
